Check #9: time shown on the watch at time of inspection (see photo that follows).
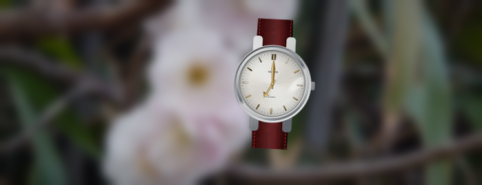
7:00
